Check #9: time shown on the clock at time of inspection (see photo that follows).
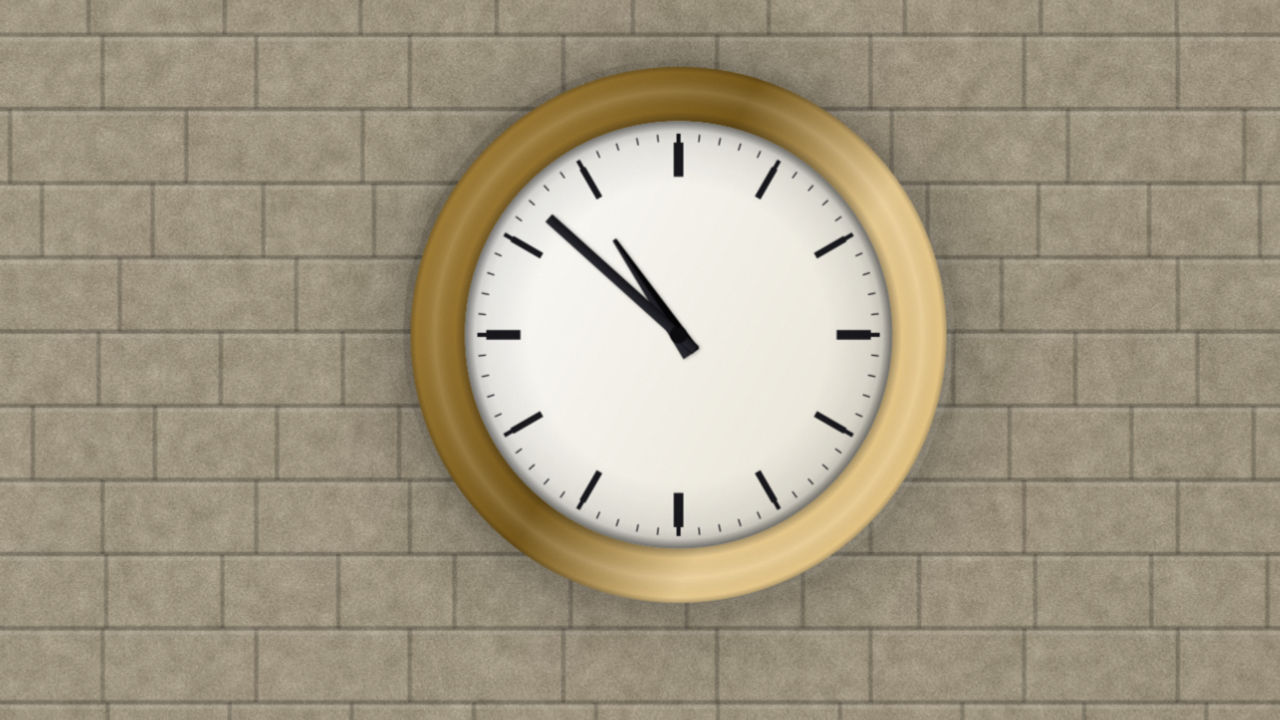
10:52
